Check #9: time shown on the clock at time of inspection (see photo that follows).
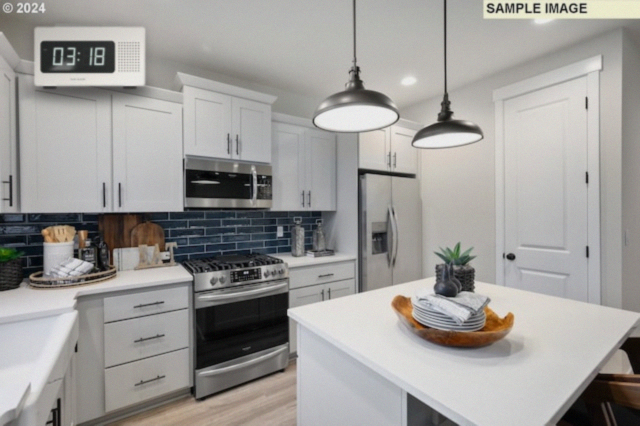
3:18
